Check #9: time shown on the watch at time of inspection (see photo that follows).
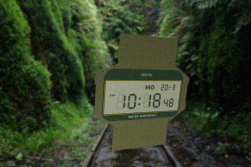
10:18:48
